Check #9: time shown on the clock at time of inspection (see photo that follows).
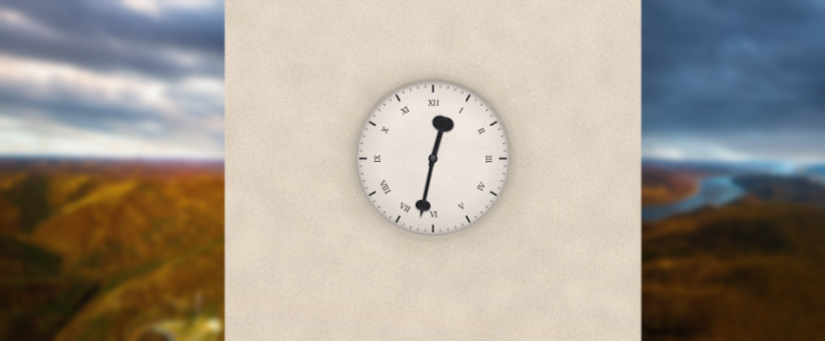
12:32
